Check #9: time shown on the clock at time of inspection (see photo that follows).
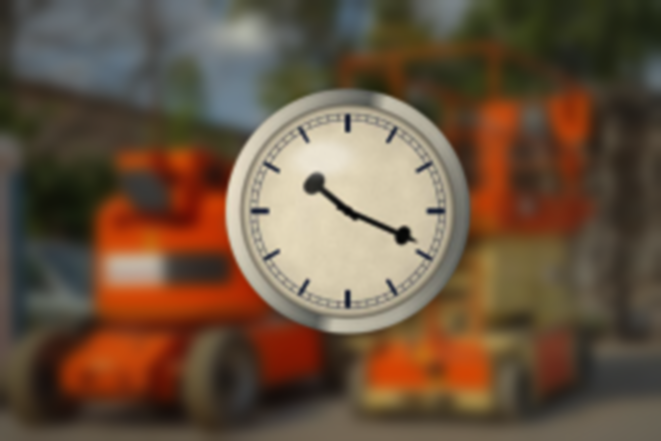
10:19
